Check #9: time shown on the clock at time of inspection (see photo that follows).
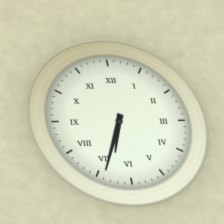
6:34
